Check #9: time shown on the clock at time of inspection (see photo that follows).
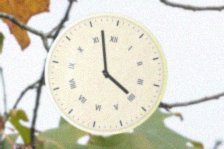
3:57
